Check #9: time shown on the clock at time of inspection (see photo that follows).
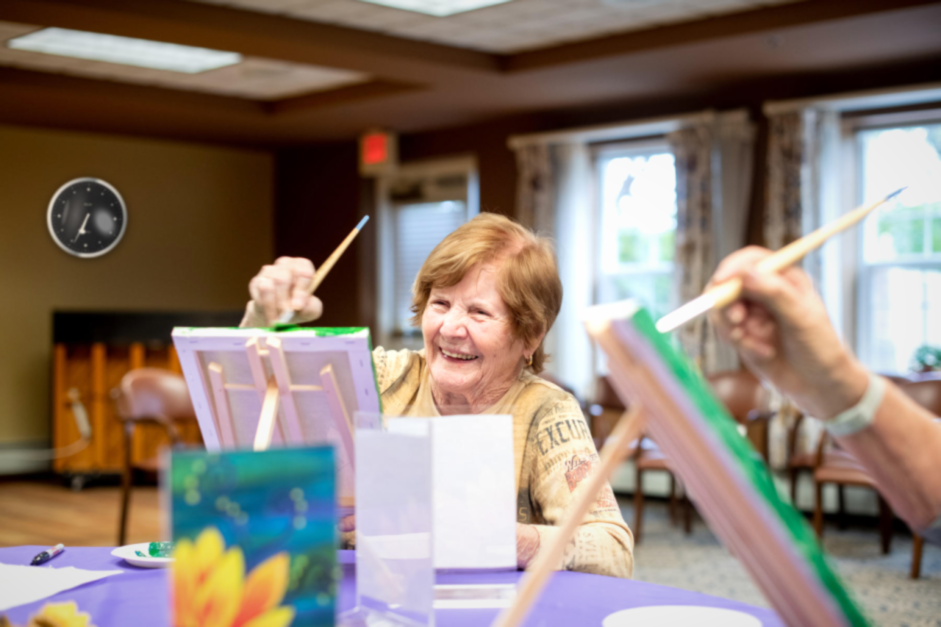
6:34
